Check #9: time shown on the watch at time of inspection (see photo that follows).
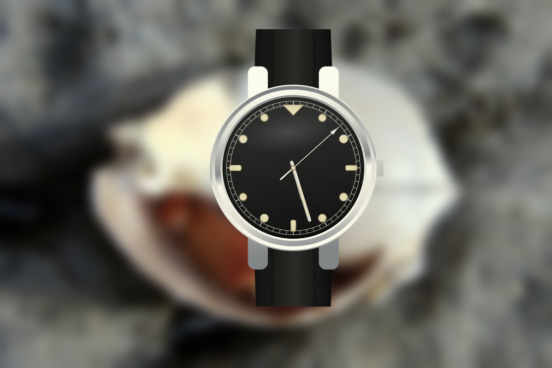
5:27:08
